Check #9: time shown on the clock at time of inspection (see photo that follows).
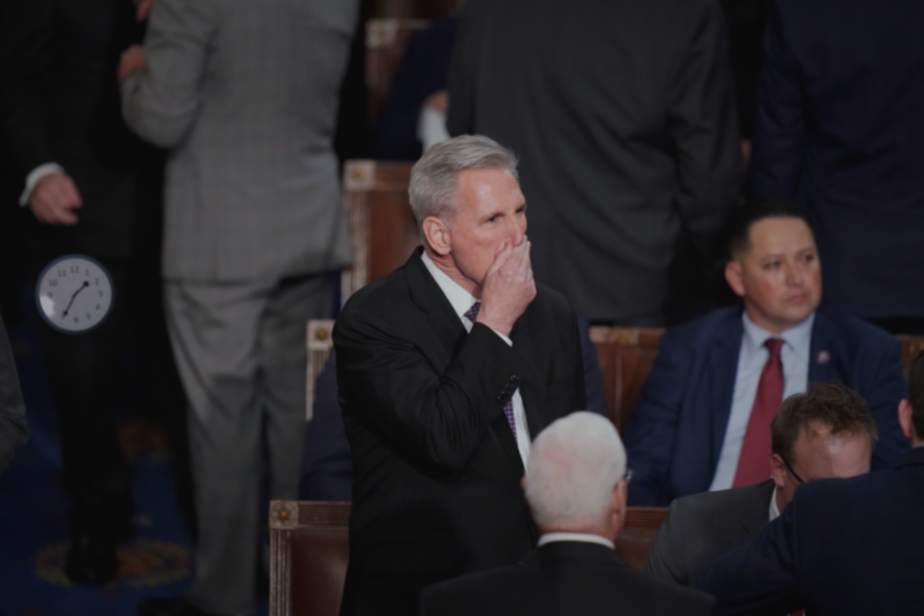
1:35
